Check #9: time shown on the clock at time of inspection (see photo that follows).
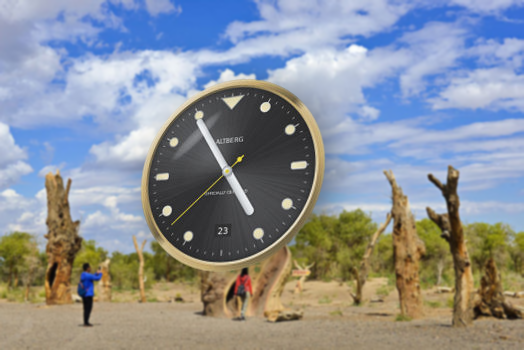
4:54:38
